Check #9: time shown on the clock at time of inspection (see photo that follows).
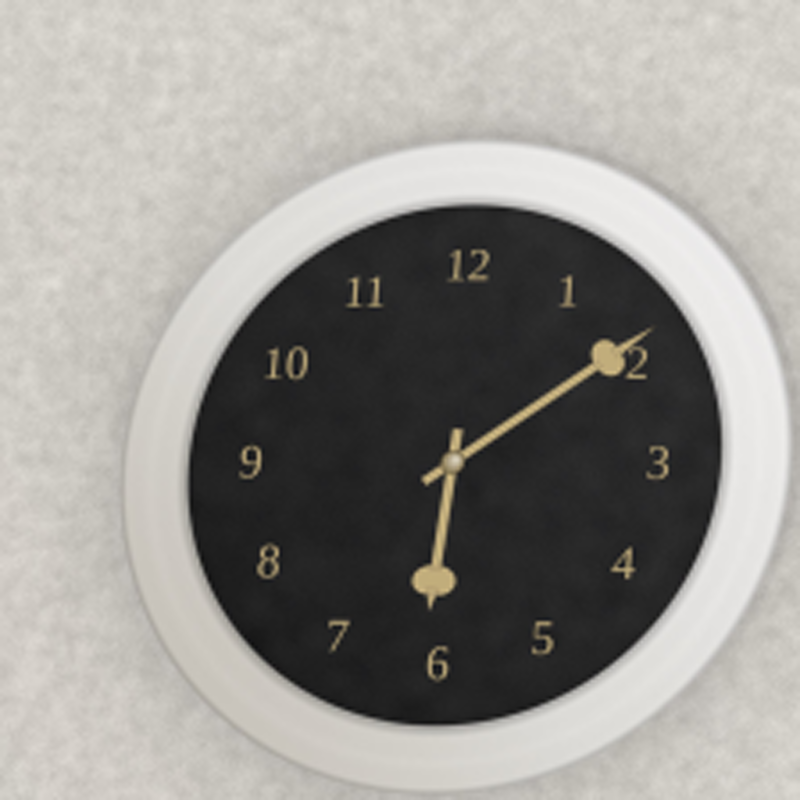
6:09
